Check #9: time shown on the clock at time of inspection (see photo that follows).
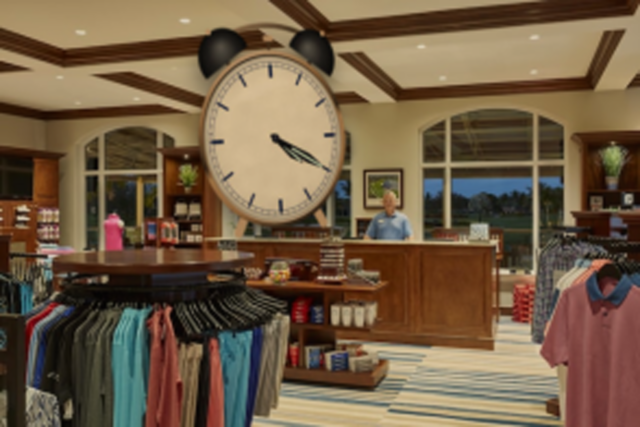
4:20
